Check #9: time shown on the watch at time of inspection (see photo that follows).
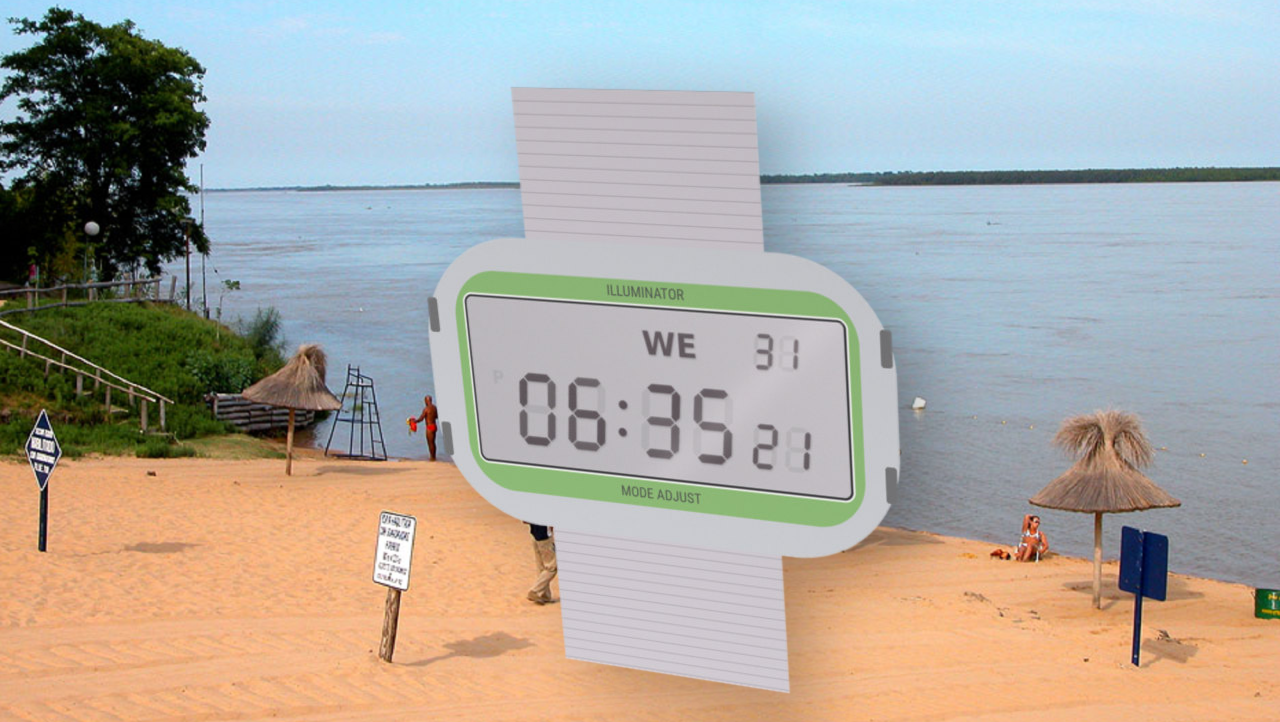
6:35:21
